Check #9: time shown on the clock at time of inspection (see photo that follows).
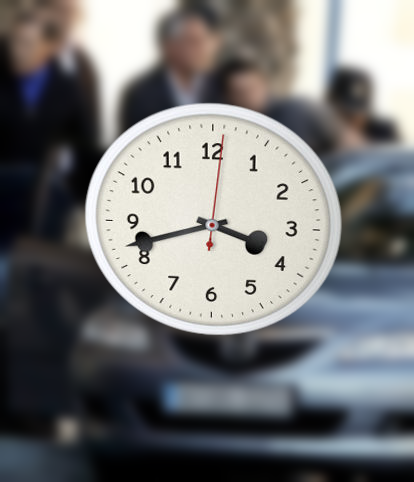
3:42:01
